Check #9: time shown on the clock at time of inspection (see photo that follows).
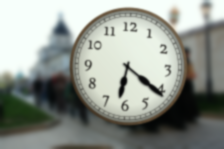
6:21
